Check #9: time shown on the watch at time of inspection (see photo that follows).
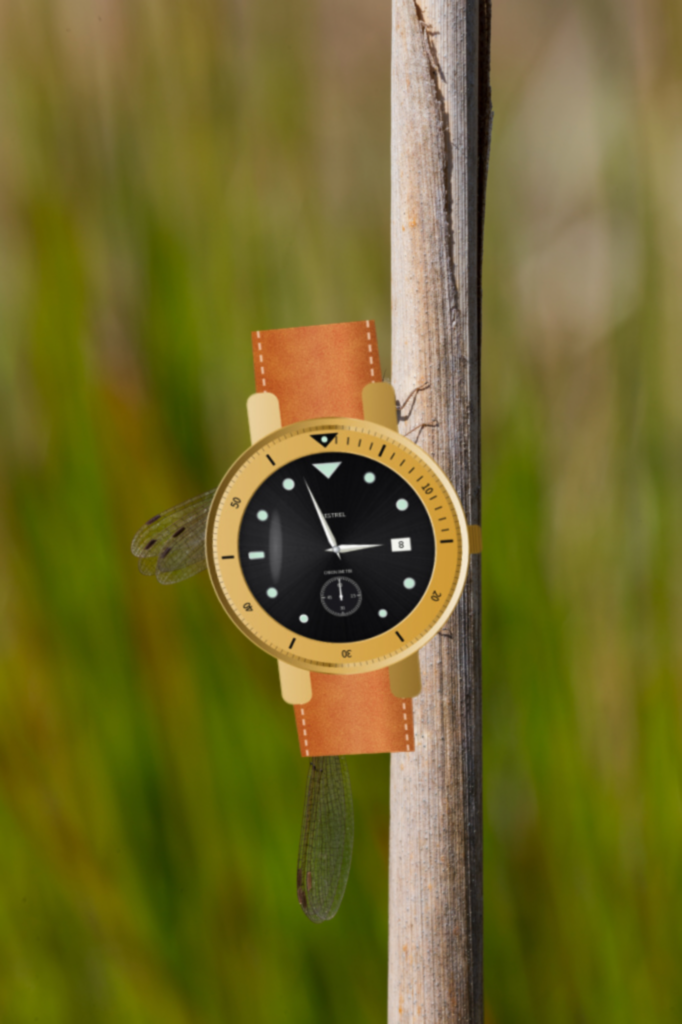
2:57
